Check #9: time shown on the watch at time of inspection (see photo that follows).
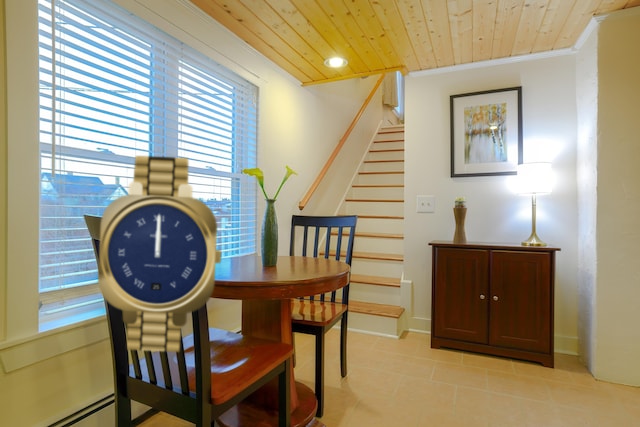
12:00
